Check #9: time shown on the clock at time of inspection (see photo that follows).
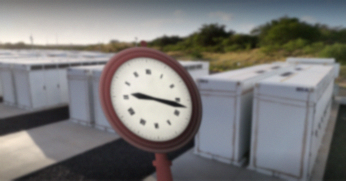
9:17
